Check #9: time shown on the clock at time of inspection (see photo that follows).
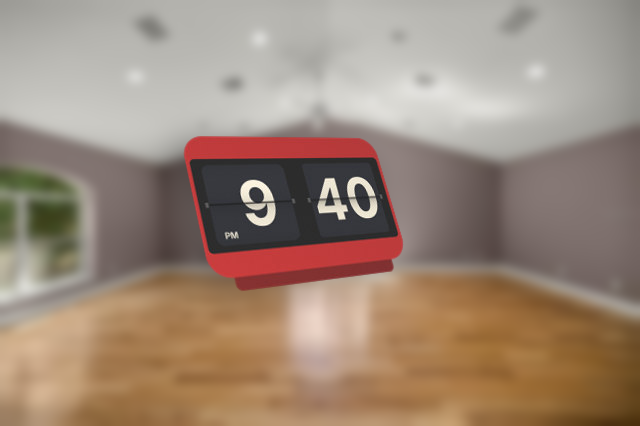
9:40
